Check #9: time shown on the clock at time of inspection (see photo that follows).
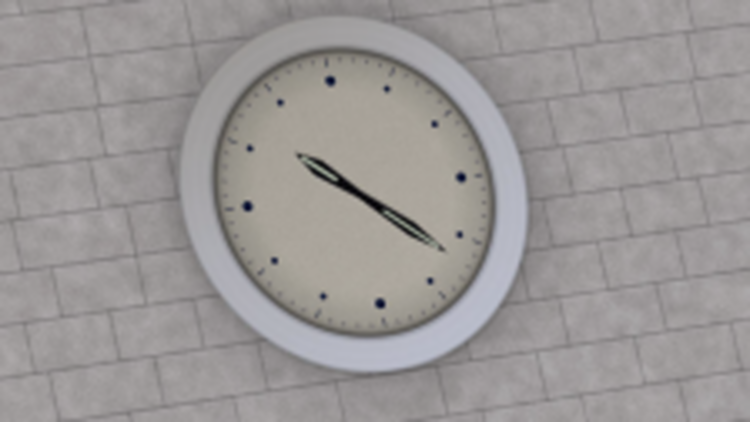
10:22
